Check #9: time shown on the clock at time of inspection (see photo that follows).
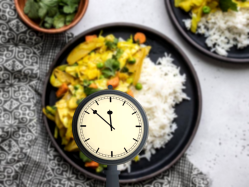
11:52
